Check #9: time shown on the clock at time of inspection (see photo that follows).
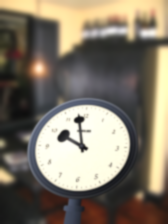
9:58
